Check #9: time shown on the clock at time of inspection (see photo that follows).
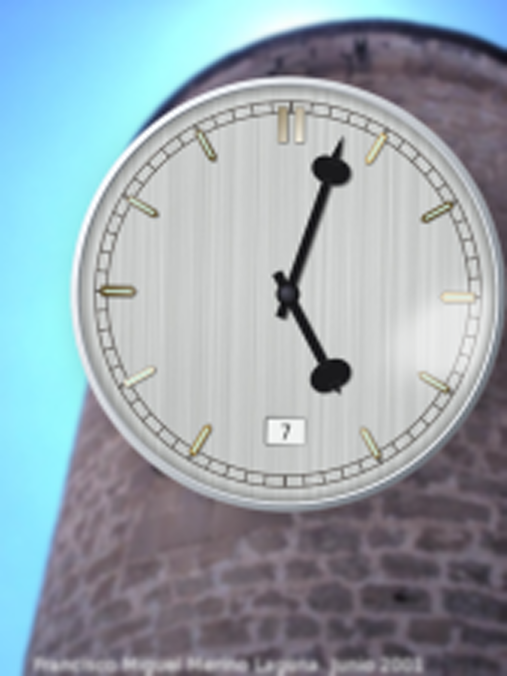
5:03
